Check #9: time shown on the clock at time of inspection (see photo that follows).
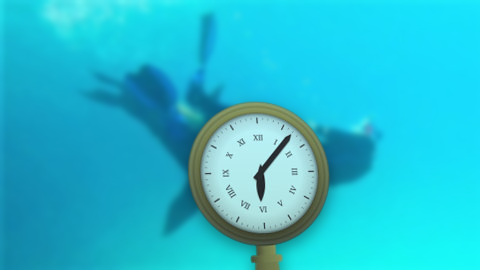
6:07
